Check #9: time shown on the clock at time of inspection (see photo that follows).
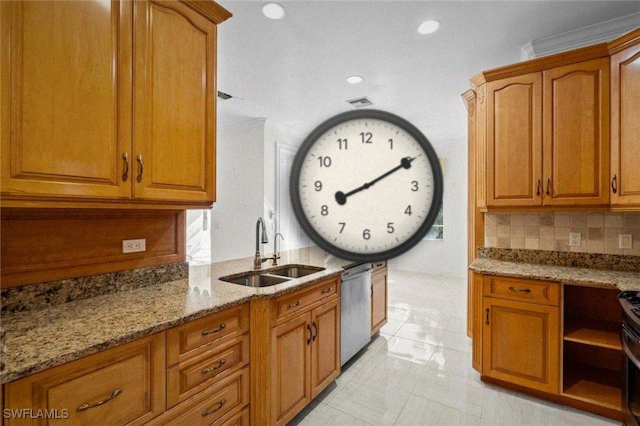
8:10
